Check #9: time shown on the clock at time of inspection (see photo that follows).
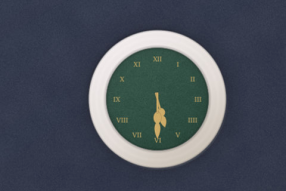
5:30
